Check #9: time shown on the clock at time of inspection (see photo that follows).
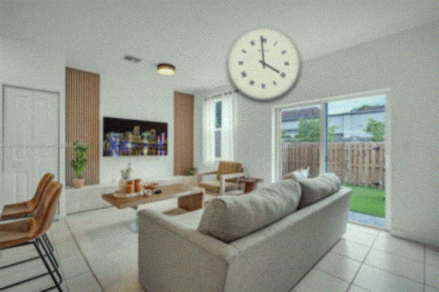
3:59
